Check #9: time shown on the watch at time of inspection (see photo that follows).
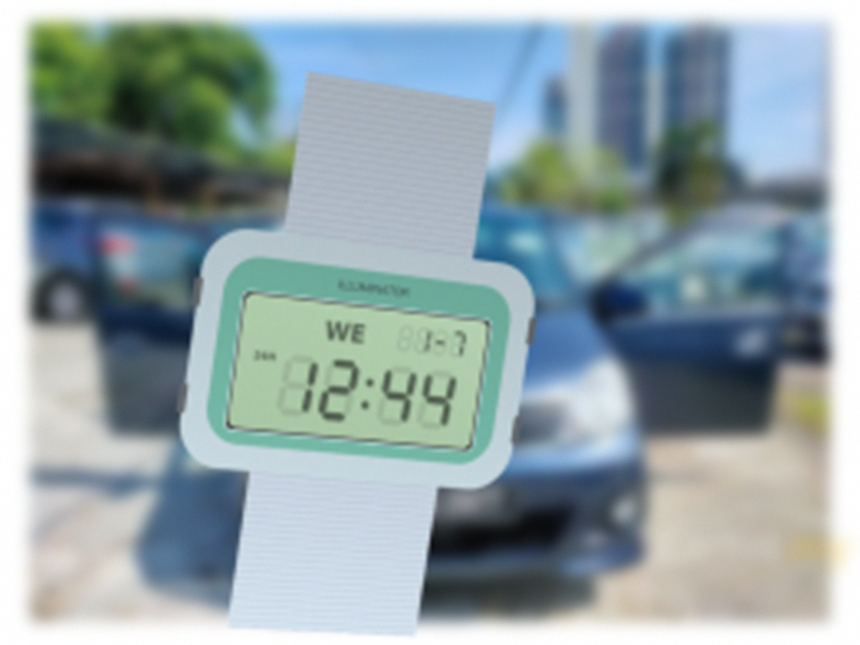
12:44
